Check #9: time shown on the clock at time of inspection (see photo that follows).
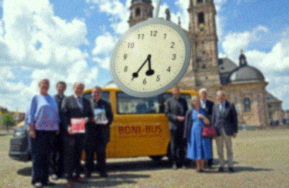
5:35
